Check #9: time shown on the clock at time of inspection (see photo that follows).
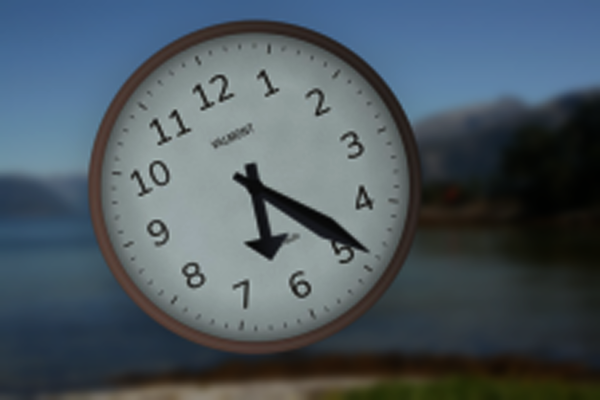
6:24
